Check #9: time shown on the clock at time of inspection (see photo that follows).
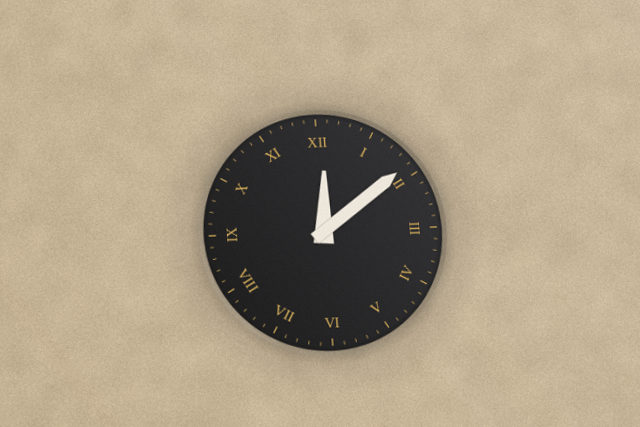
12:09
